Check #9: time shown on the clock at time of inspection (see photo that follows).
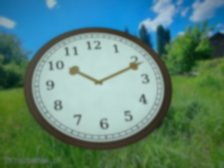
10:11
